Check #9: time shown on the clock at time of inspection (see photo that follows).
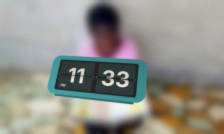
11:33
